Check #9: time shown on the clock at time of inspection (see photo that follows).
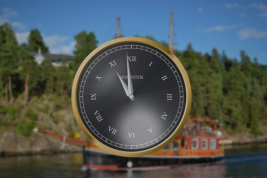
10:59
